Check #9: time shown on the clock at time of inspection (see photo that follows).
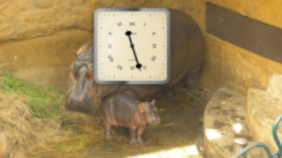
11:27
